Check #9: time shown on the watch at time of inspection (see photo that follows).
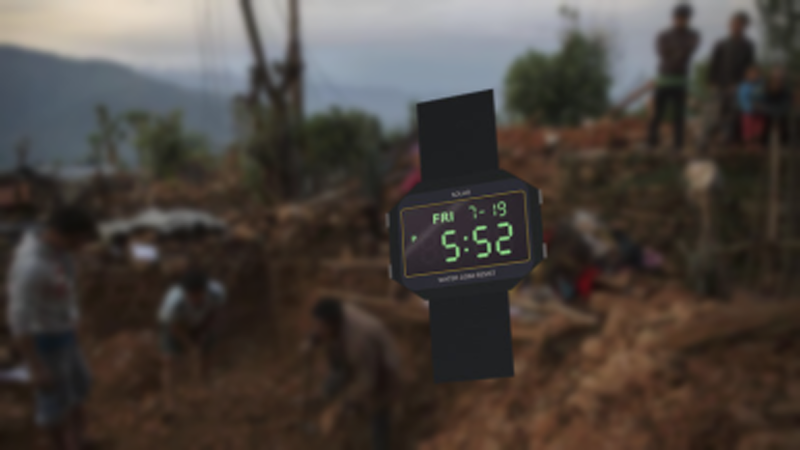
5:52
